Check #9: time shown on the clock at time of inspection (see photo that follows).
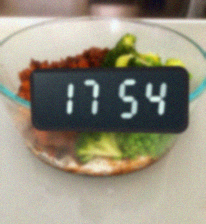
17:54
